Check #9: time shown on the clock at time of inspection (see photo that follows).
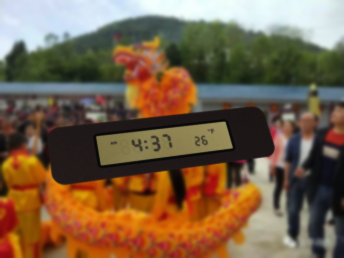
4:37
